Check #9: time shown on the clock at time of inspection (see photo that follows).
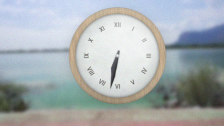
6:32
